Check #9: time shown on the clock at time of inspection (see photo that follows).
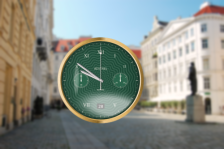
9:51
